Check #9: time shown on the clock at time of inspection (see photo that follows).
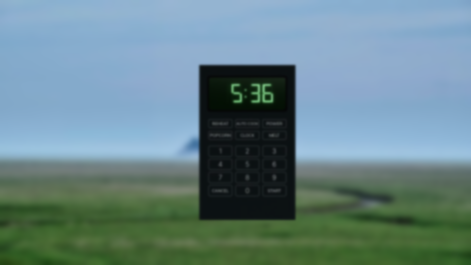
5:36
